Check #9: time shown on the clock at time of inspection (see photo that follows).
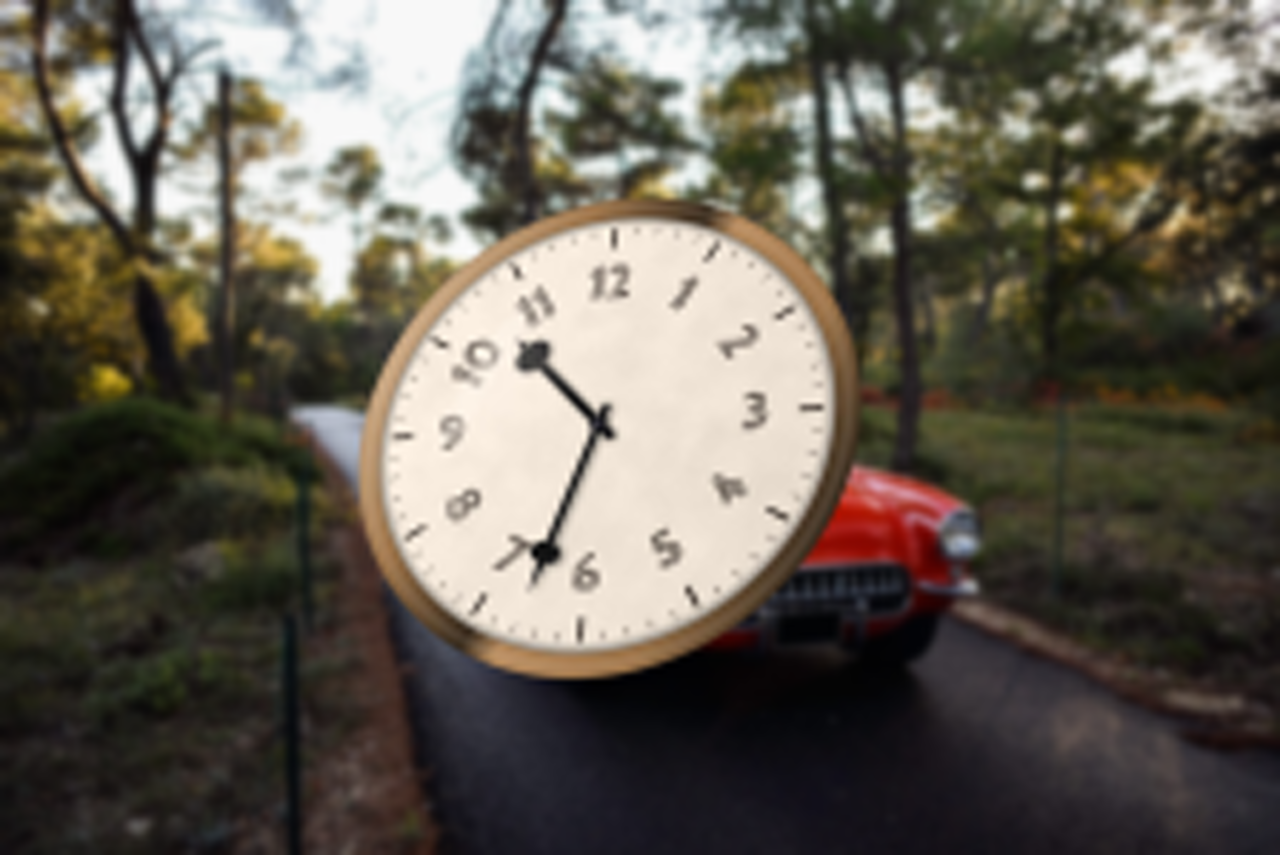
10:33
